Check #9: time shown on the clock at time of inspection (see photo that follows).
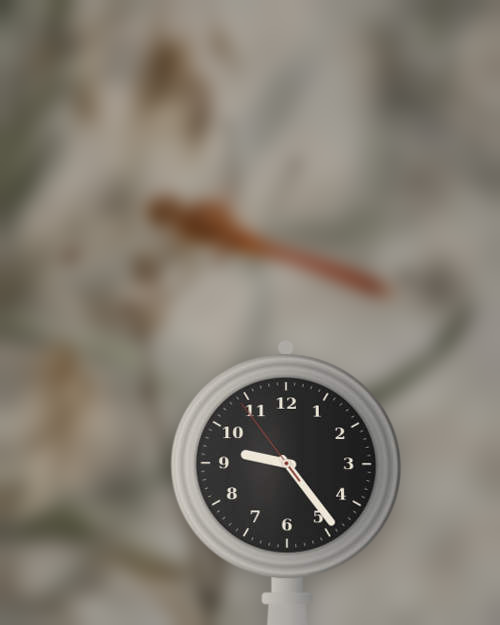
9:23:54
